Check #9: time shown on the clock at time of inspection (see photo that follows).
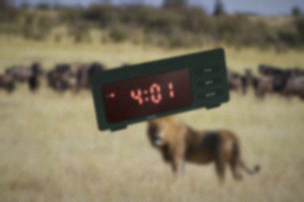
4:01
